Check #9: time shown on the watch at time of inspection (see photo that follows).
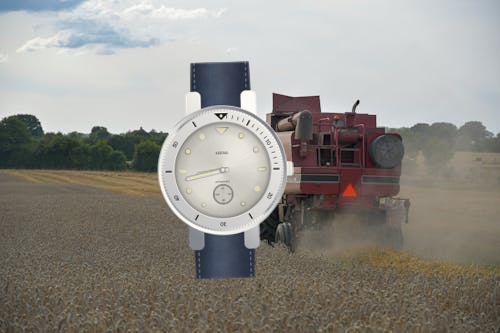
8:43
